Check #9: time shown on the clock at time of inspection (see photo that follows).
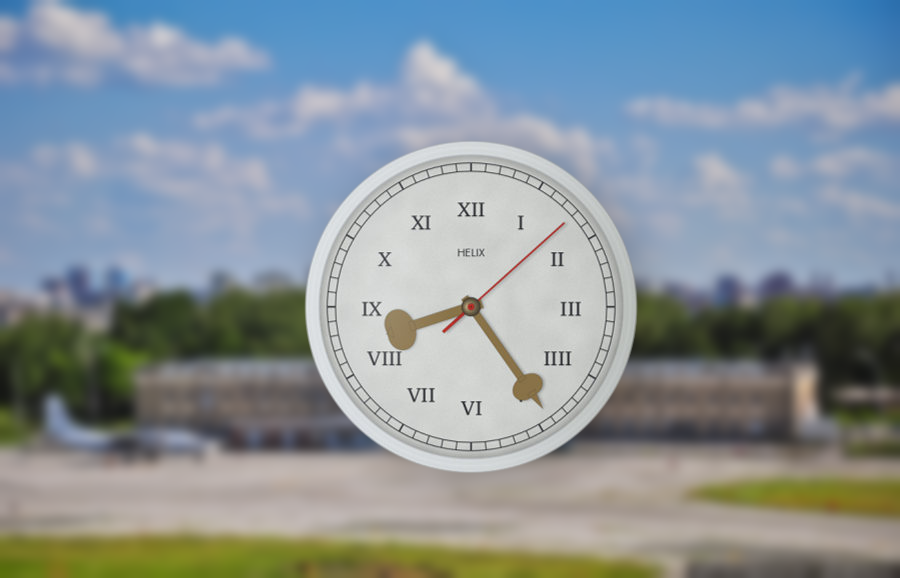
8:24:08
